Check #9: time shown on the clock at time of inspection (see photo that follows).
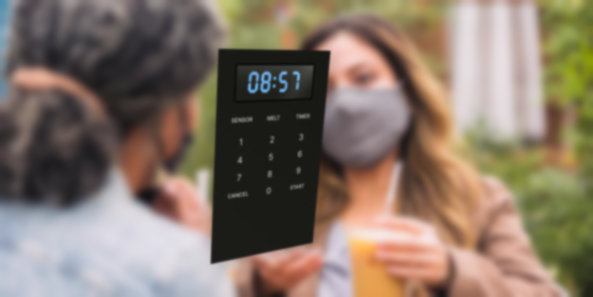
8:57
